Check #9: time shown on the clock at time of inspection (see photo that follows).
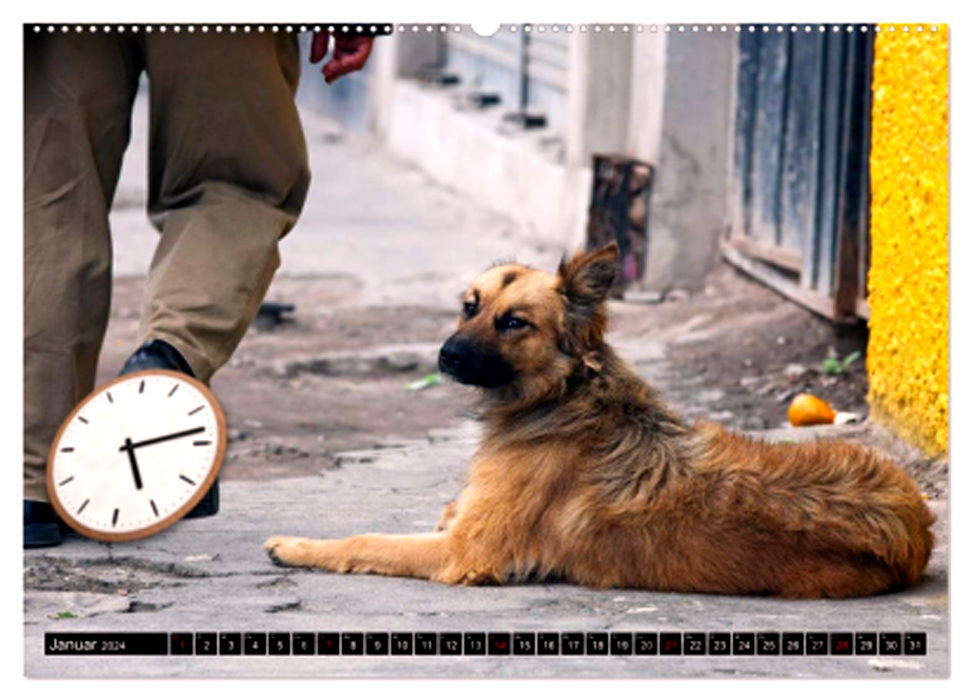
5:13
